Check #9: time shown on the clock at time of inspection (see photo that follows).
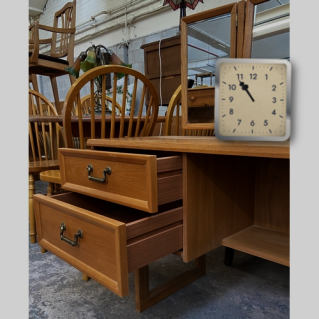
10:54
